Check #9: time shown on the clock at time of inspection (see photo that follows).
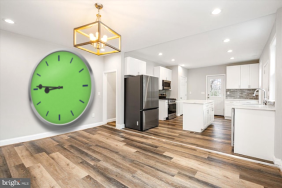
8:46
